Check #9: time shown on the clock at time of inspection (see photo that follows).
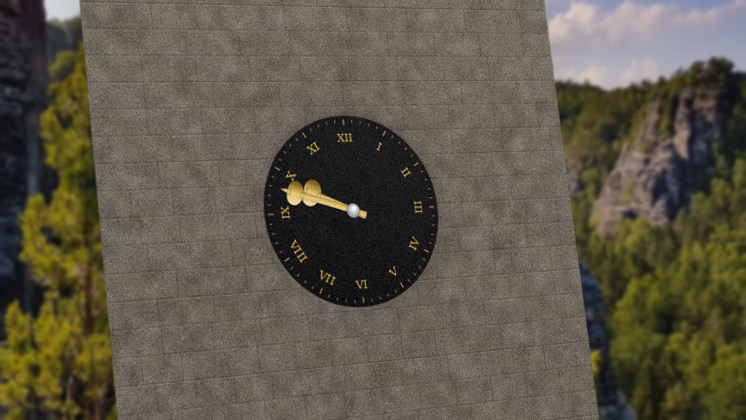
9:48
